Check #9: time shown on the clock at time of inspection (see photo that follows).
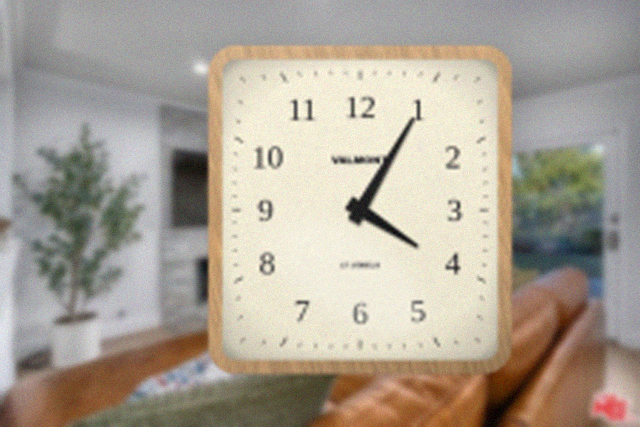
4:05
